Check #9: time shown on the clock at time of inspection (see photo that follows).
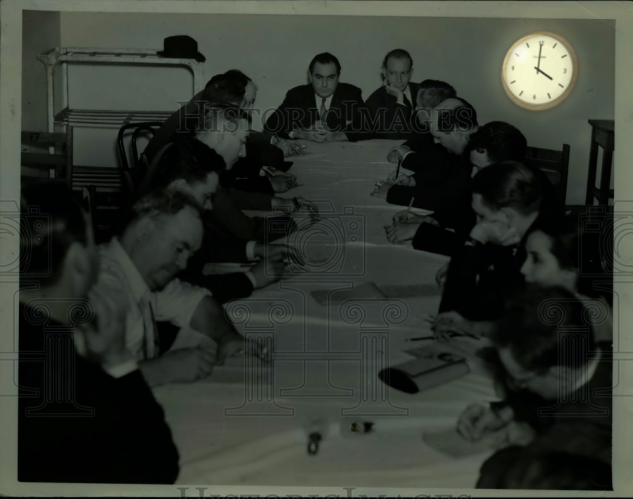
4:00
